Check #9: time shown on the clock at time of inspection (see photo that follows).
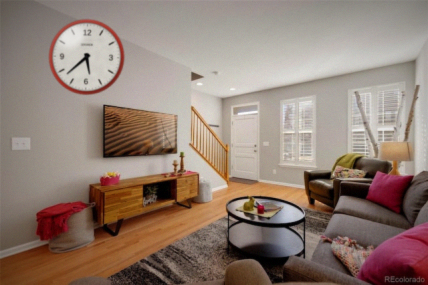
5:38
